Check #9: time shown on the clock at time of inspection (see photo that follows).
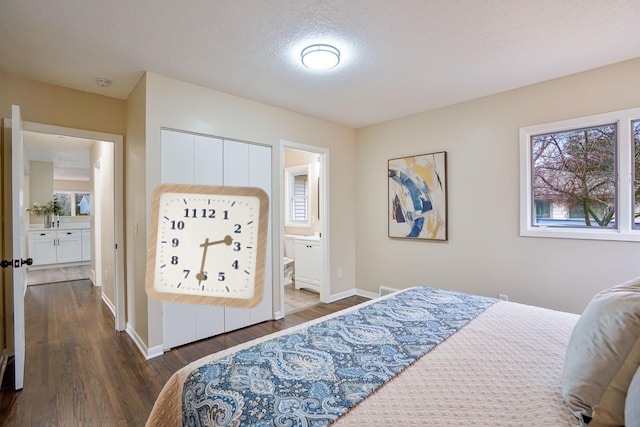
2:31
